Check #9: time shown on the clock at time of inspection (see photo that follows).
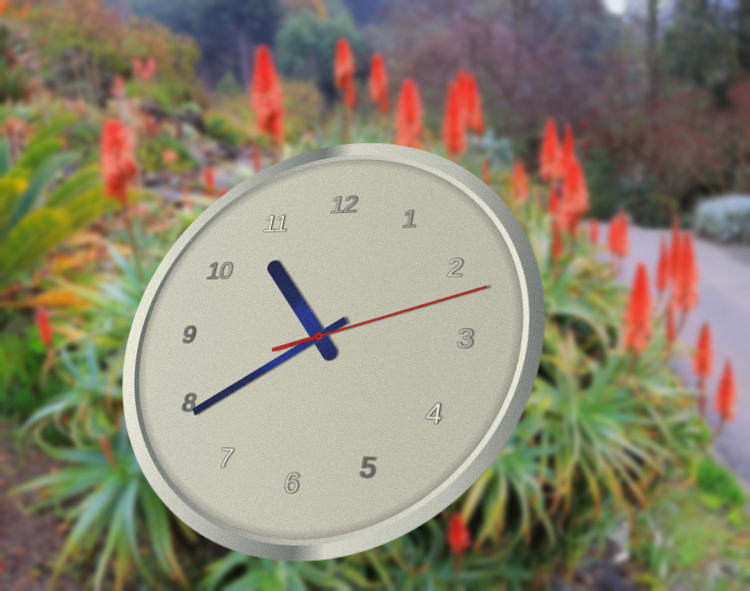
10:39:12
